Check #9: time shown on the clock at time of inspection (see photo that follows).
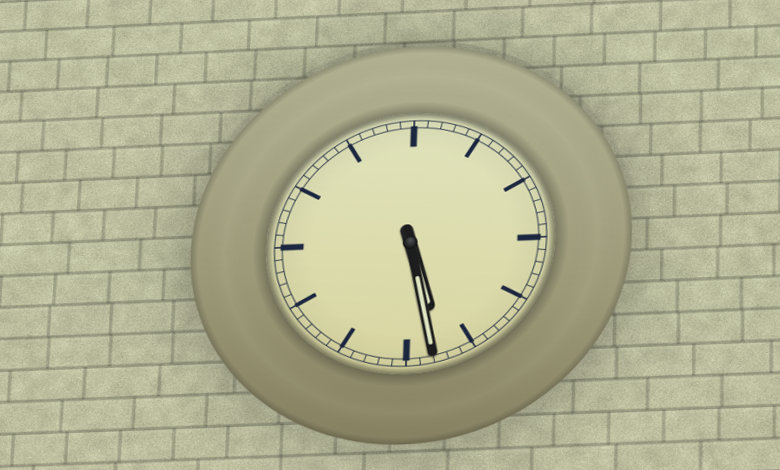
5:28
